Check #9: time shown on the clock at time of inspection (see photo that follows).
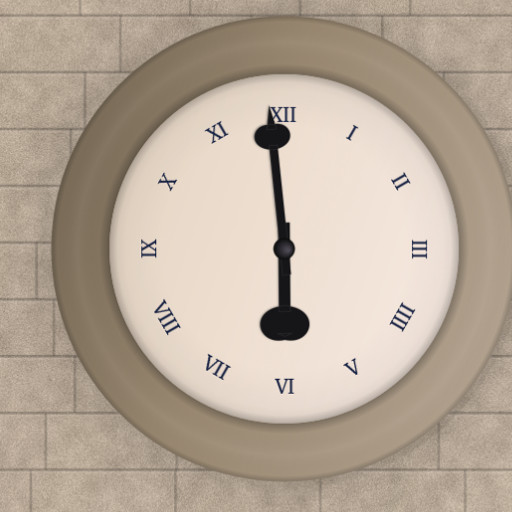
5:59
